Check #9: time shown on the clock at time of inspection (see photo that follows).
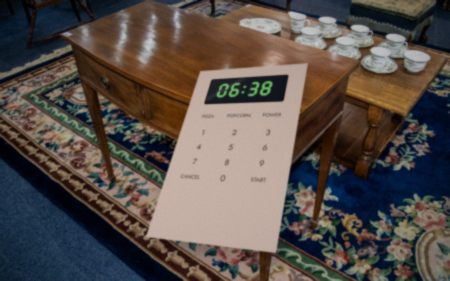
6:38
